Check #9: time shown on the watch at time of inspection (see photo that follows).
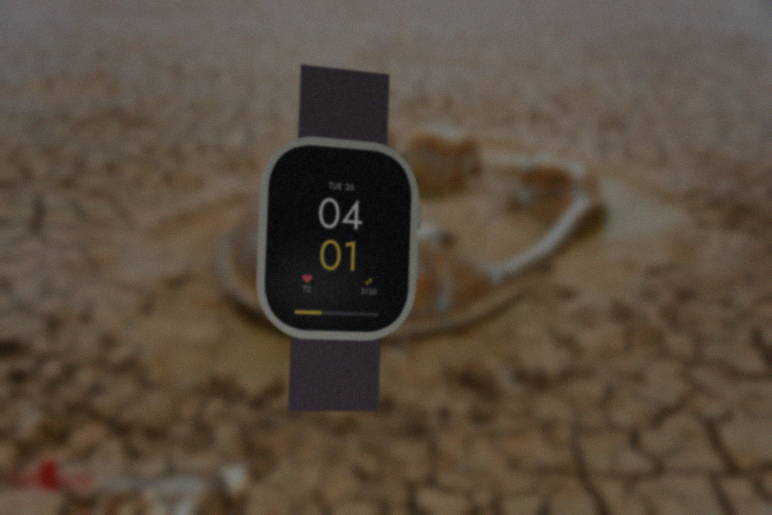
4:01
